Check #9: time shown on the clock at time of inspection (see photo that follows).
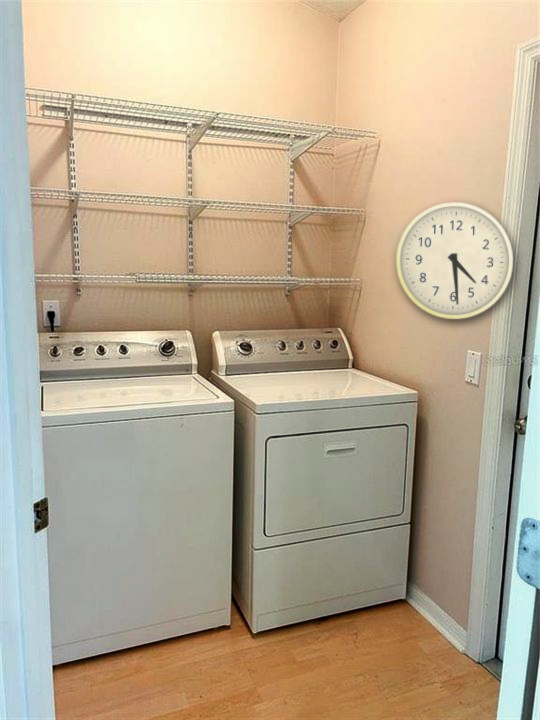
4:29
